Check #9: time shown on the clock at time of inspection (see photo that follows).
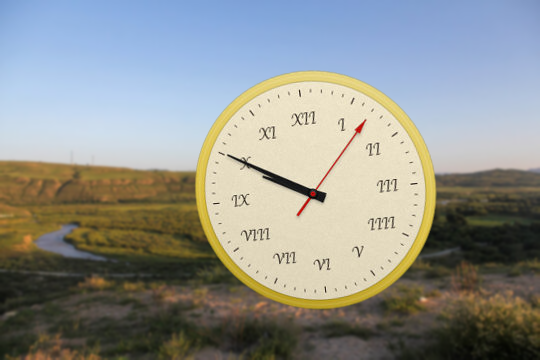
9:50:07
